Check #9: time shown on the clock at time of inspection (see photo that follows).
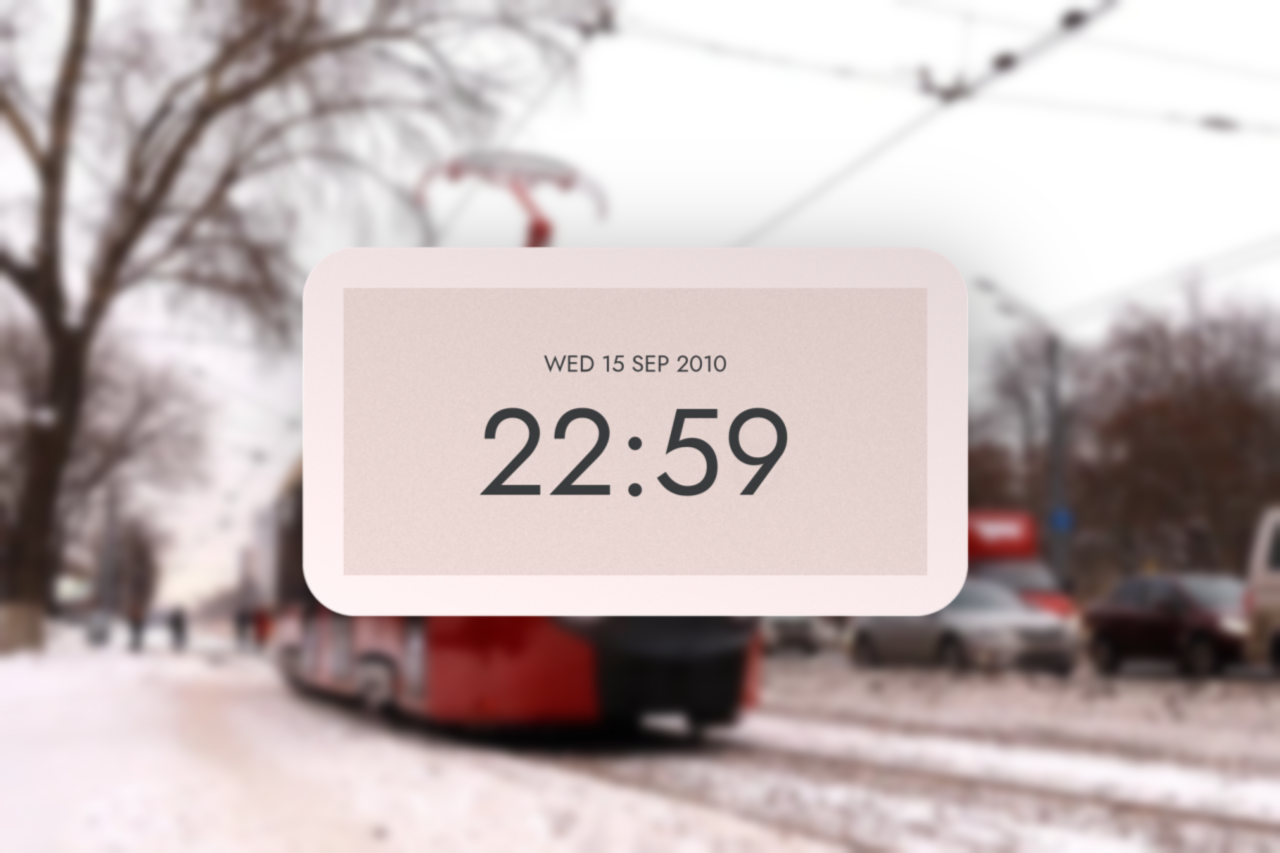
22:59
